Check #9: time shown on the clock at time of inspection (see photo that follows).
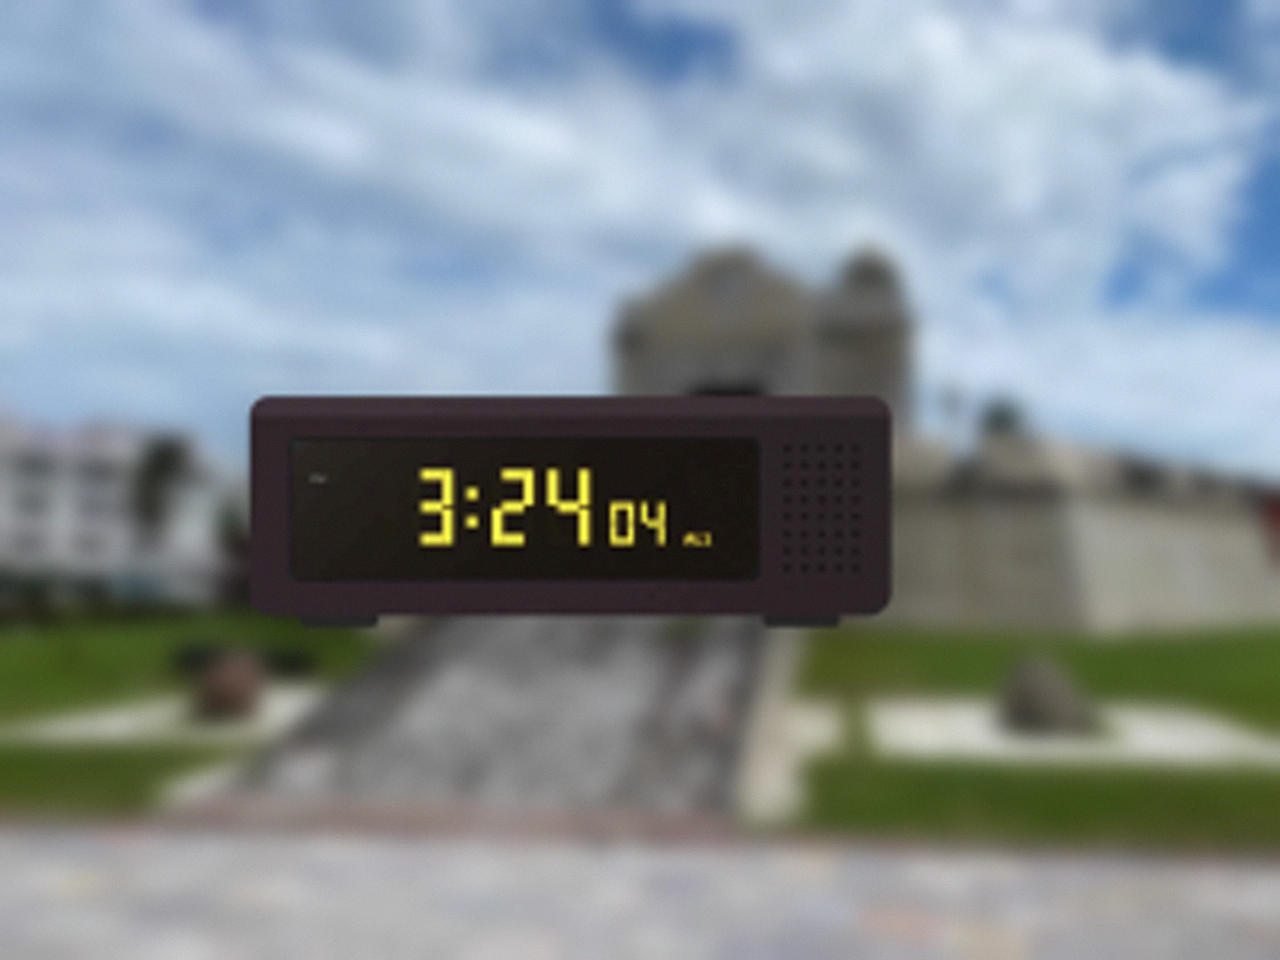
3:24:04
